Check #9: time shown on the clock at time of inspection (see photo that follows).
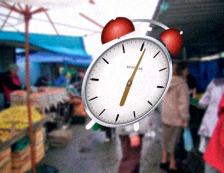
6:01
